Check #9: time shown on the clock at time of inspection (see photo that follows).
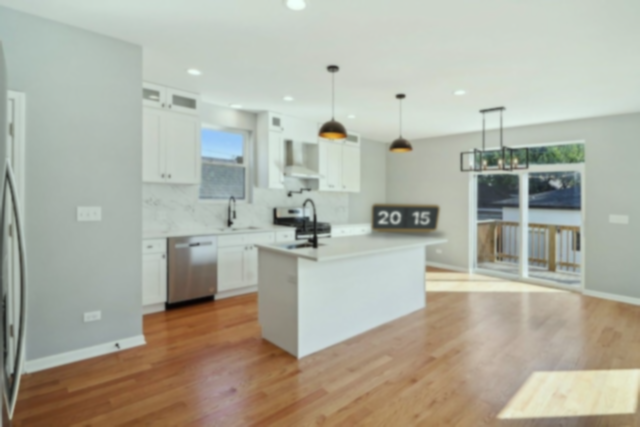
20:15
